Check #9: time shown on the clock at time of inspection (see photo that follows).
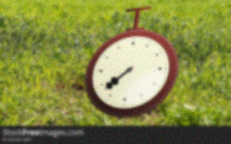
7:38
